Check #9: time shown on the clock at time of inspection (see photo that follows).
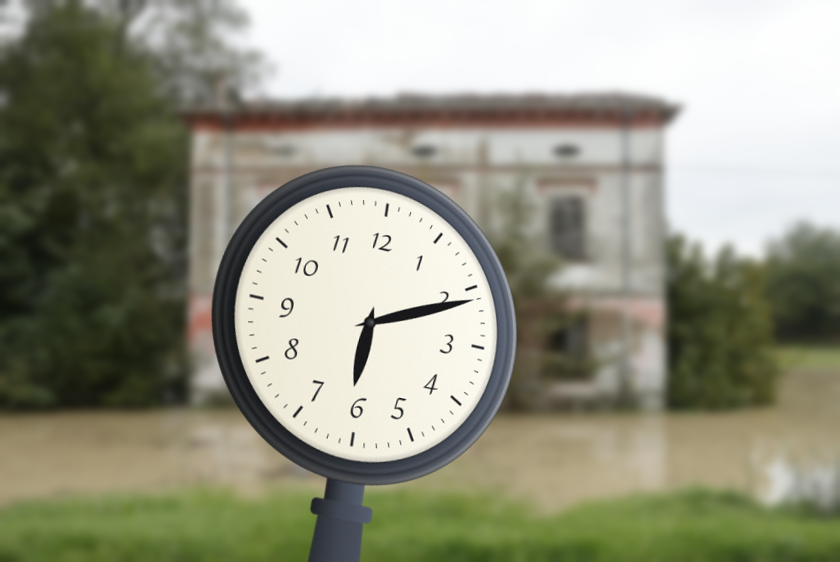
6:11
